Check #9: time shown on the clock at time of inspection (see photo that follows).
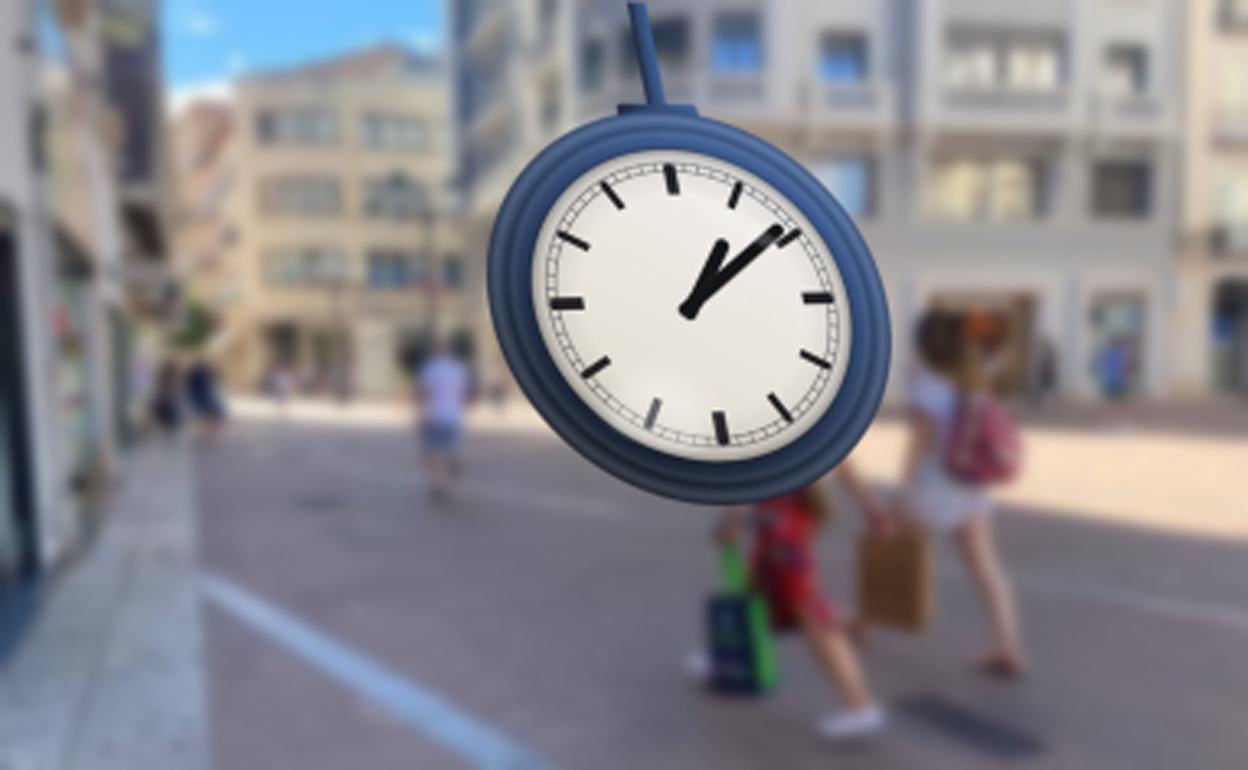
1:09
